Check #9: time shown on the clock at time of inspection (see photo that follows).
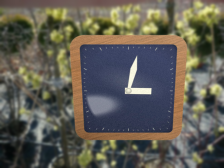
3:02
